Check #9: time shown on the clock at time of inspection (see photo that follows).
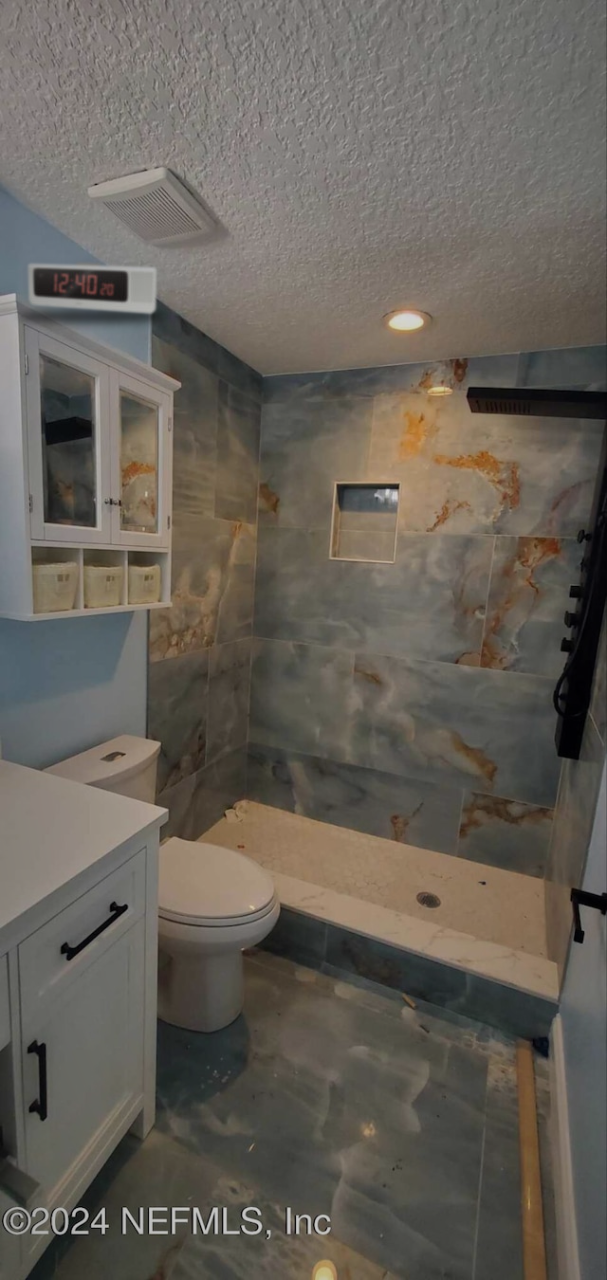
12:40
